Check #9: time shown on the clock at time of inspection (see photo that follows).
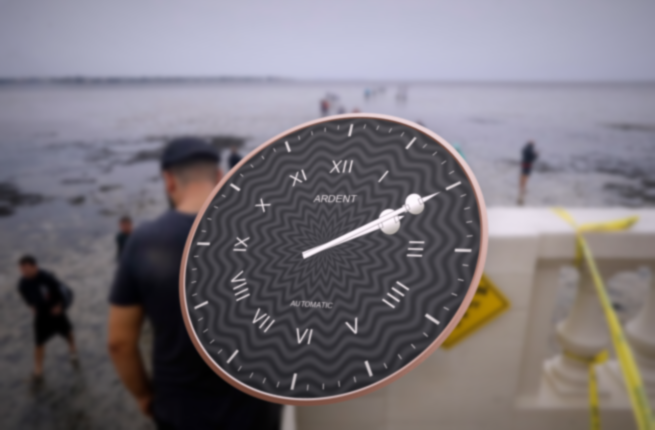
2:10
